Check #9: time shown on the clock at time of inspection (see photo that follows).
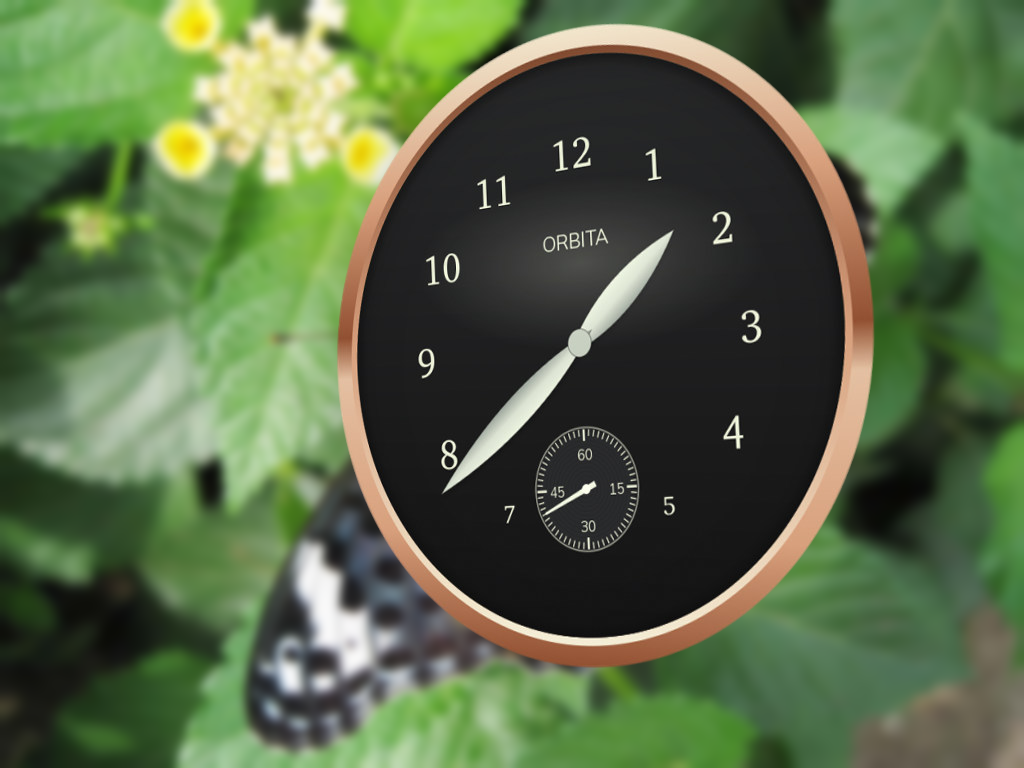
1:38:41
